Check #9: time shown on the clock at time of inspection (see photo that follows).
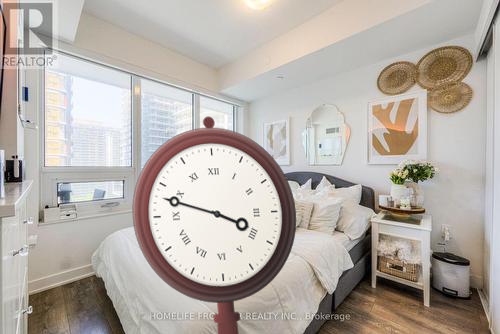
3:48
